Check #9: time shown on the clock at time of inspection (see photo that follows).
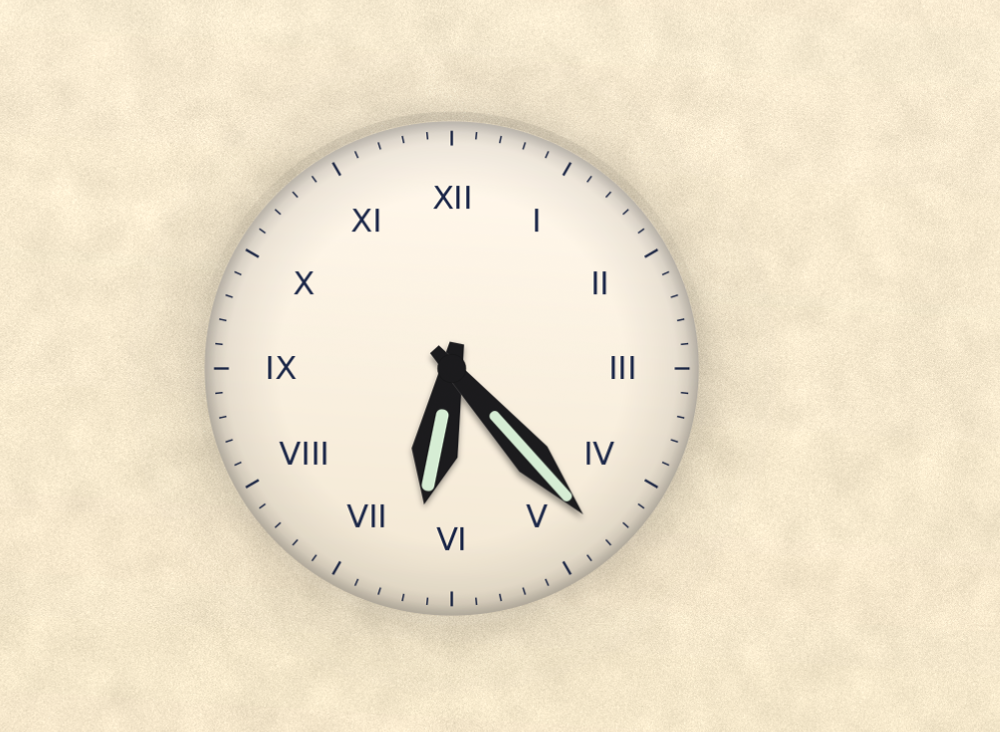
6:23
